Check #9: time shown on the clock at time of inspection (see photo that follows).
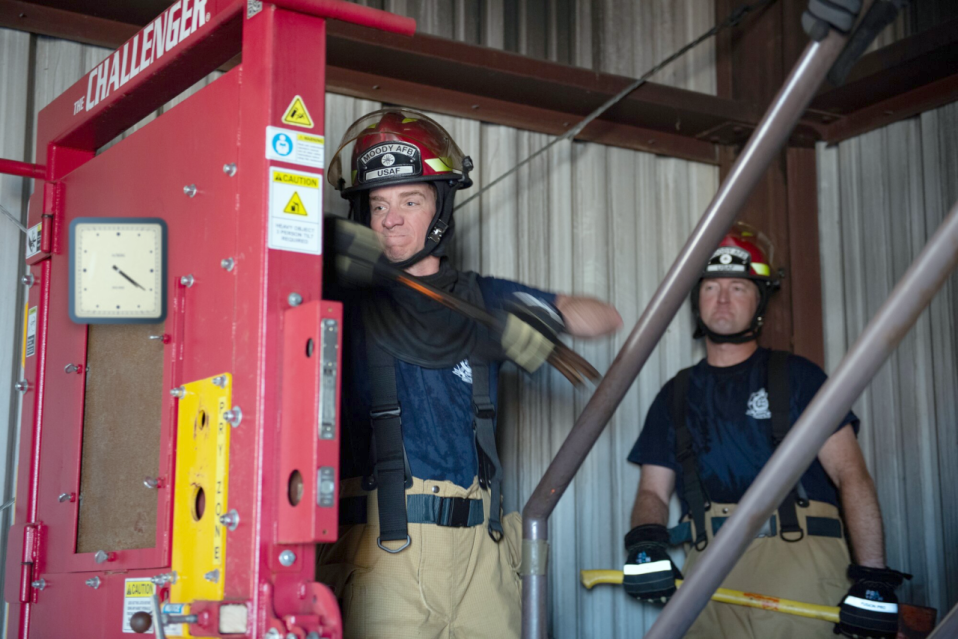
4:21
